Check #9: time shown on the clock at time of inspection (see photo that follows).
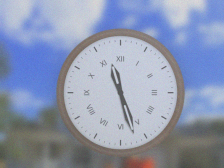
11:27
